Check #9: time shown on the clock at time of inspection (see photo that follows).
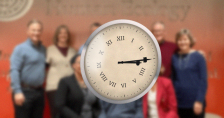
3:15
